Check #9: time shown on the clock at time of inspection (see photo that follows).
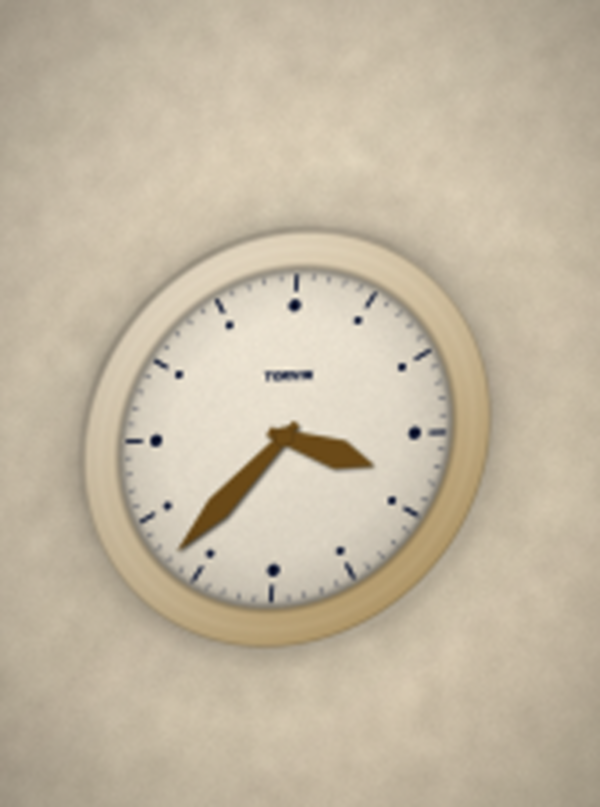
3:37
